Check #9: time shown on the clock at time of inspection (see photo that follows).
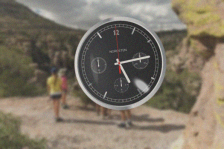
5:14
